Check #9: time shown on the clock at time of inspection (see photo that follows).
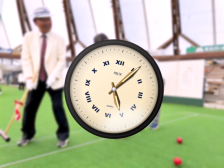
5:06
